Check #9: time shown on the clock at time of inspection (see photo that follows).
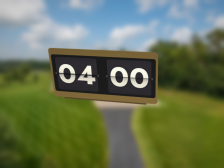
4:00
